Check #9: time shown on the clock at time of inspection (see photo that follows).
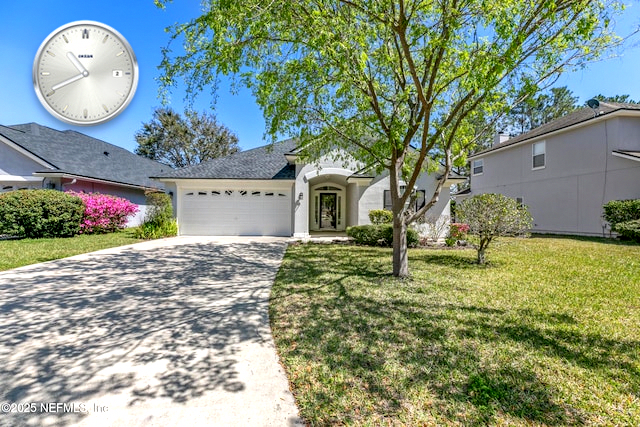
10:41
